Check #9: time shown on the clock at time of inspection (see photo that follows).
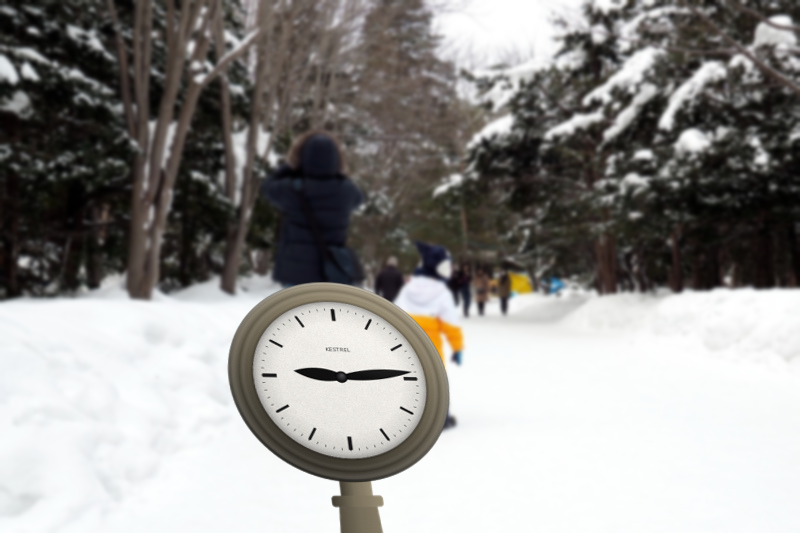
9:14
